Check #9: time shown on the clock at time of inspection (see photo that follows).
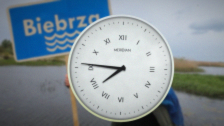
7:46
